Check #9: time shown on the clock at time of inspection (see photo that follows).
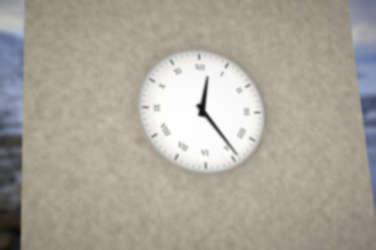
12:24
